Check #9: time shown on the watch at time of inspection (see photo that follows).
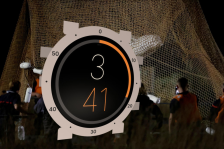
3:41
